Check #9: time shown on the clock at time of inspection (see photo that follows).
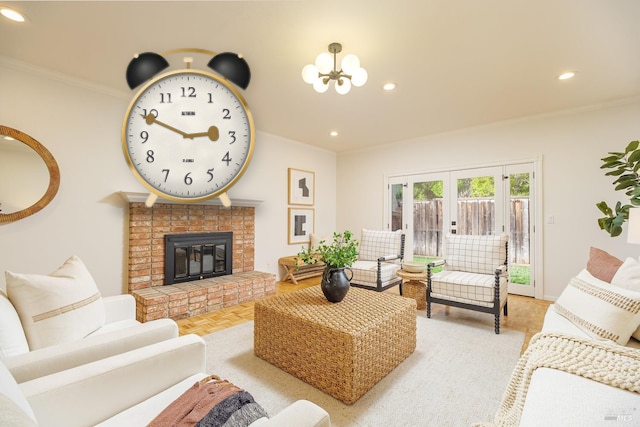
2:49
